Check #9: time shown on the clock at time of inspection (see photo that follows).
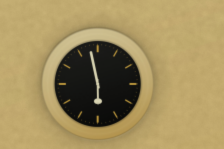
5:58
